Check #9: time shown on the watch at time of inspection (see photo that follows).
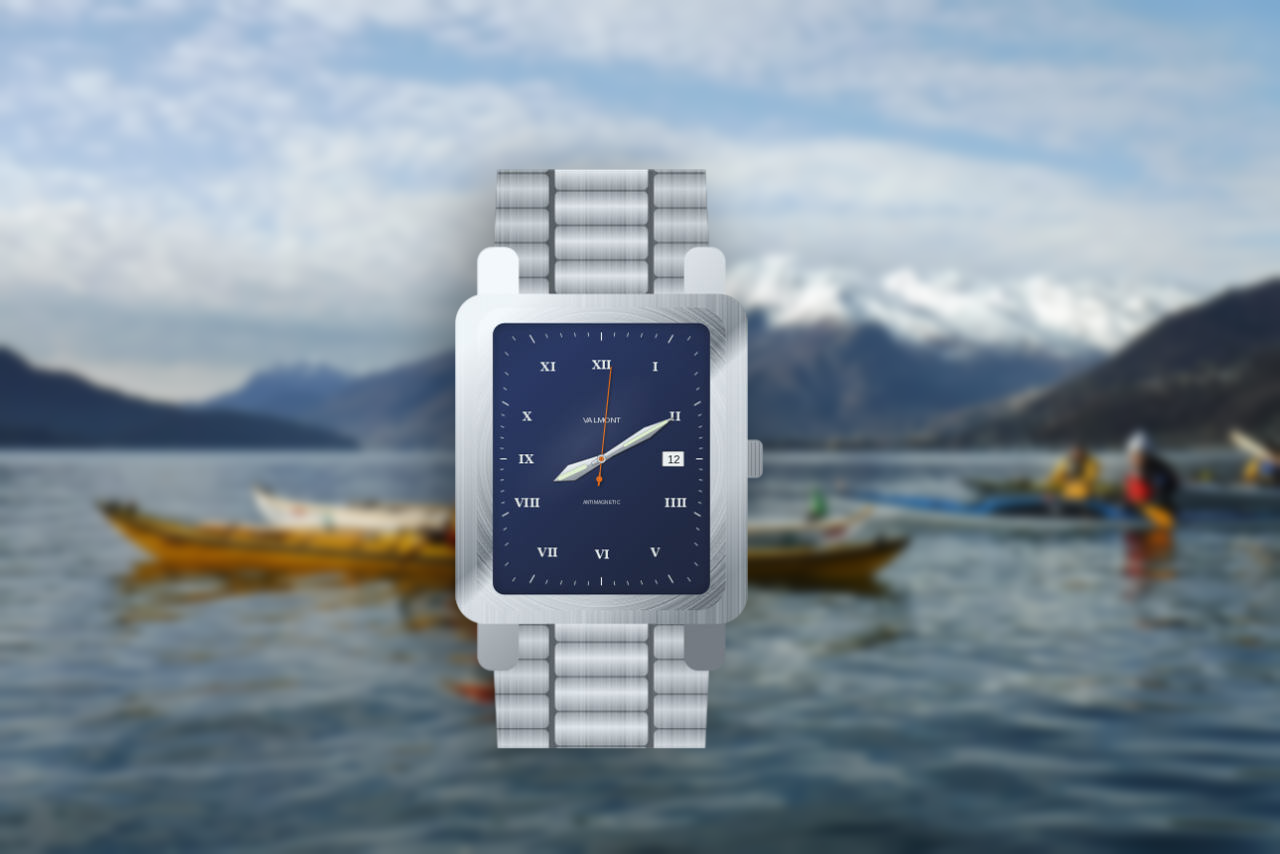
8:10:01
